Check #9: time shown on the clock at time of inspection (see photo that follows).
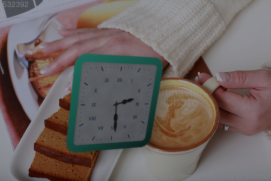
2:29
